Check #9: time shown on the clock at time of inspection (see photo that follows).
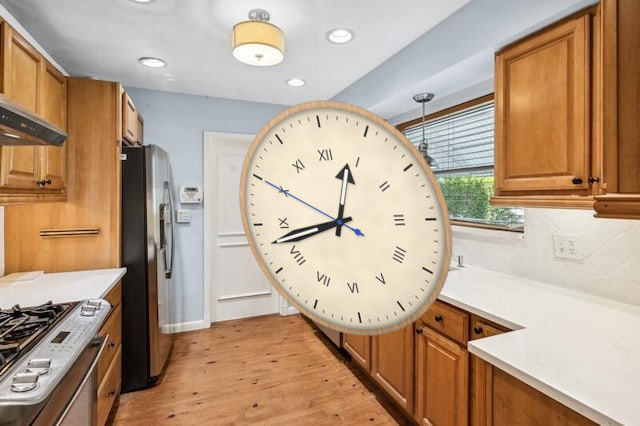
12:42:50
